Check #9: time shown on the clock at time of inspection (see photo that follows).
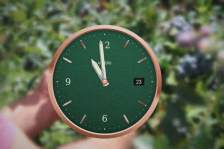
10:59
